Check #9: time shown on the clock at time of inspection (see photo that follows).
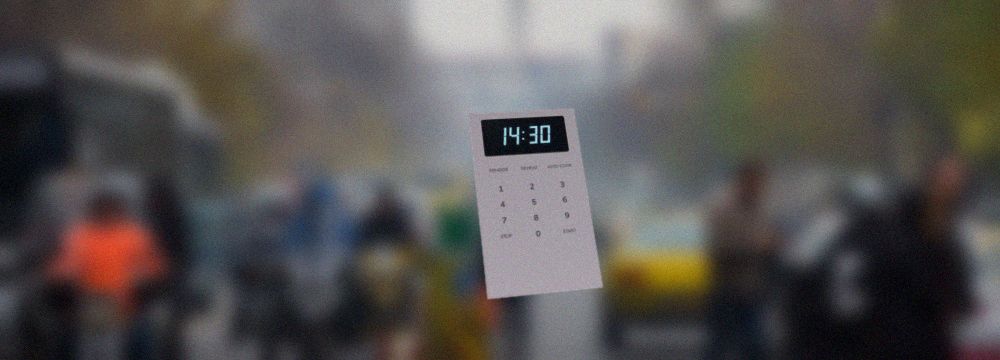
14:30
